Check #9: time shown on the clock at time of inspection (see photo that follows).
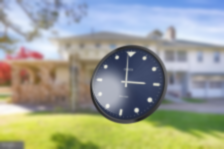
2:59
